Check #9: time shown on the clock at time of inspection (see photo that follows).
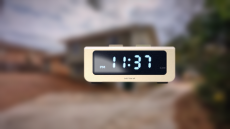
11:37
